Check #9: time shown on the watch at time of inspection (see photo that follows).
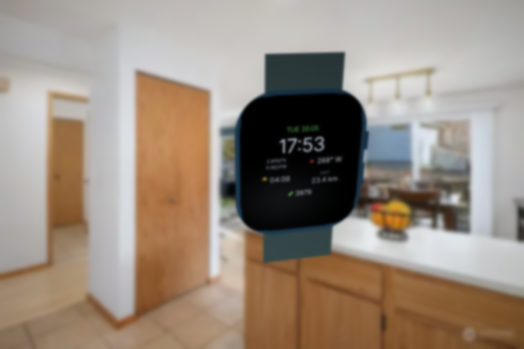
17:53
